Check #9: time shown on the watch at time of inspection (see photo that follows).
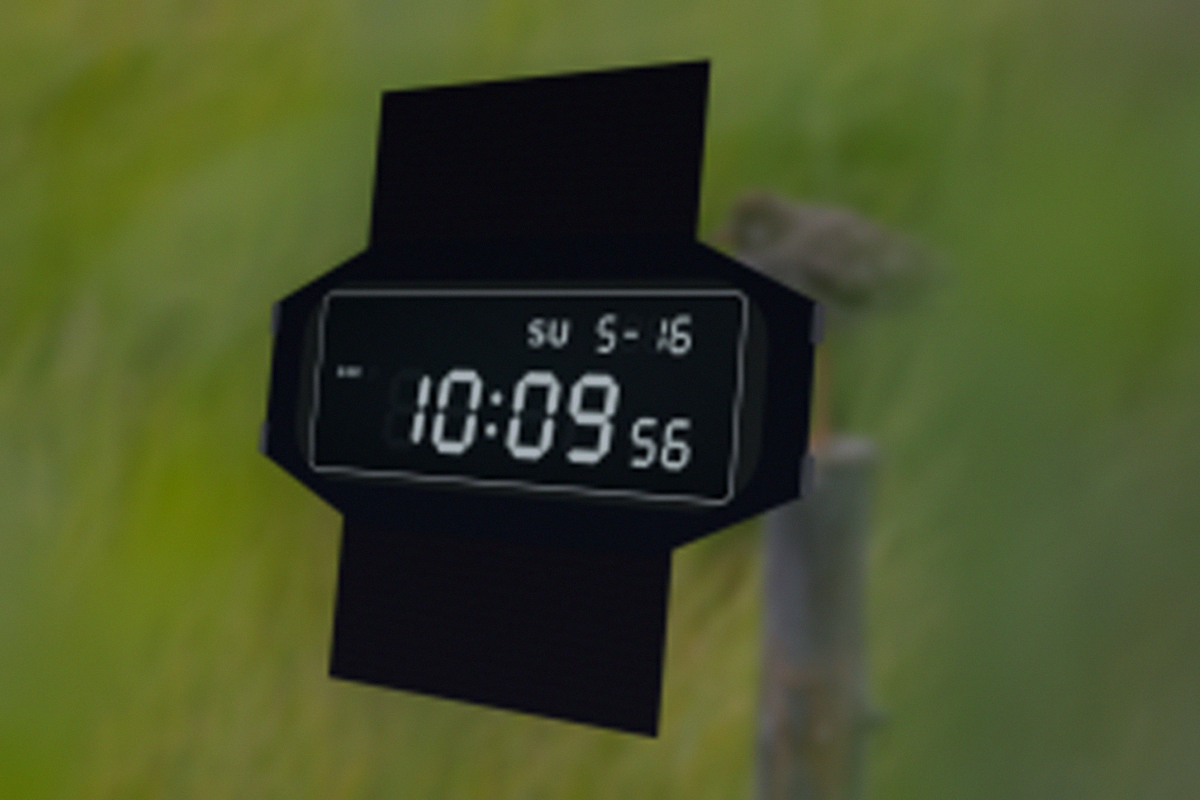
10:09:56
